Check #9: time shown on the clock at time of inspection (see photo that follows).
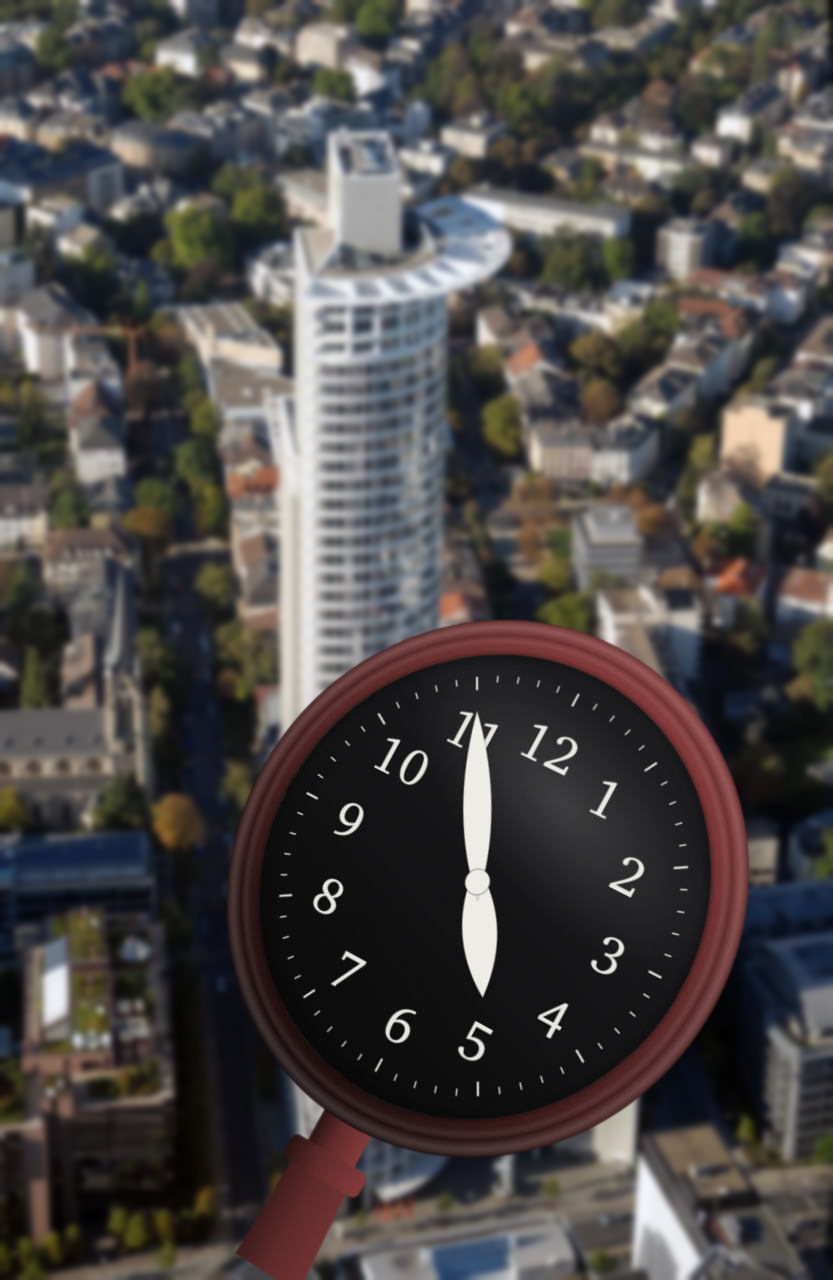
4:55
